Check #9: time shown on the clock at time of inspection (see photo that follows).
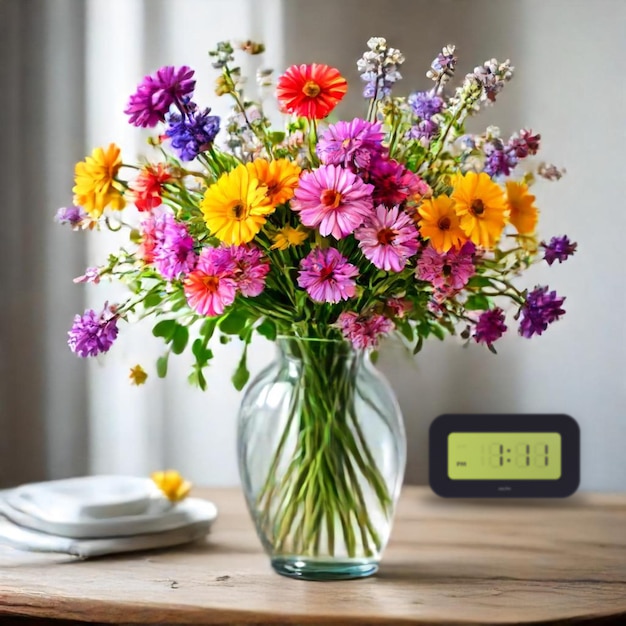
1:11
